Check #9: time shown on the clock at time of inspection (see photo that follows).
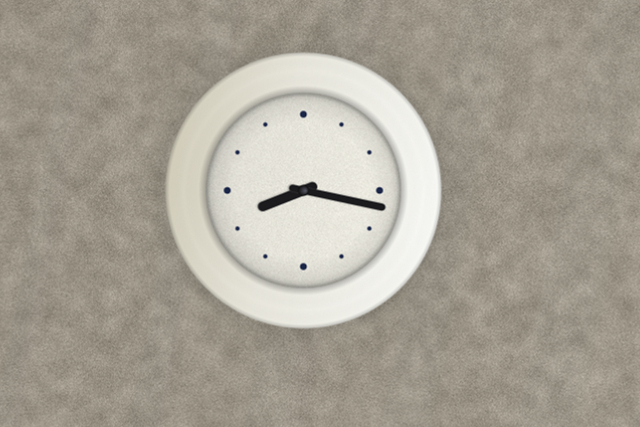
8:17
